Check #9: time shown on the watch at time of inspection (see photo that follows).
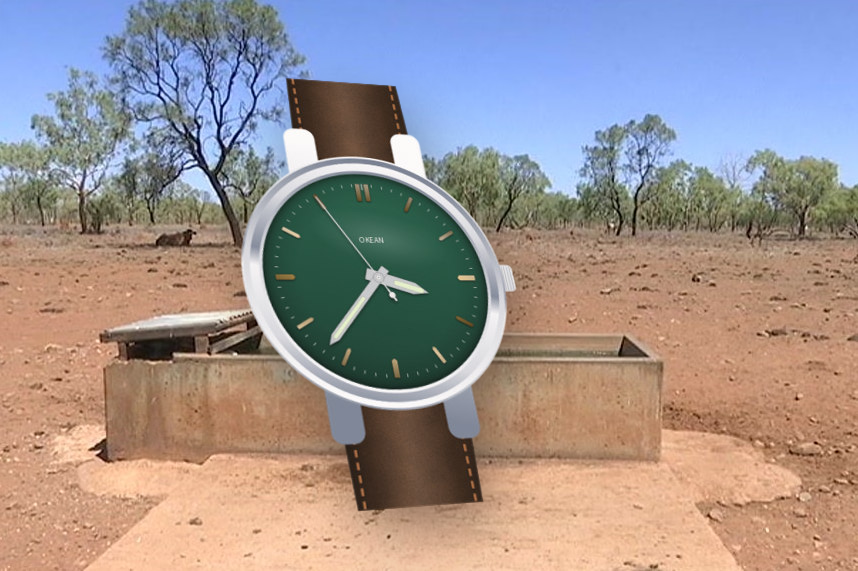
3:36:55
